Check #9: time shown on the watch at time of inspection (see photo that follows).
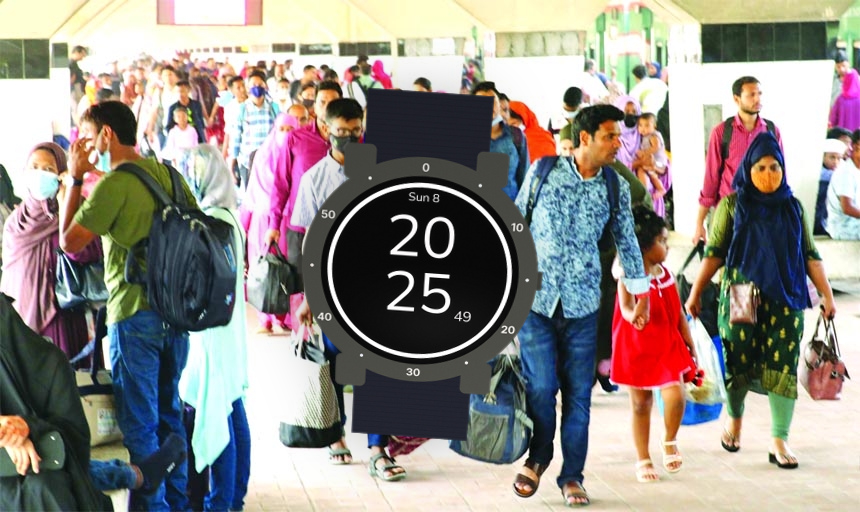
20:25:49
